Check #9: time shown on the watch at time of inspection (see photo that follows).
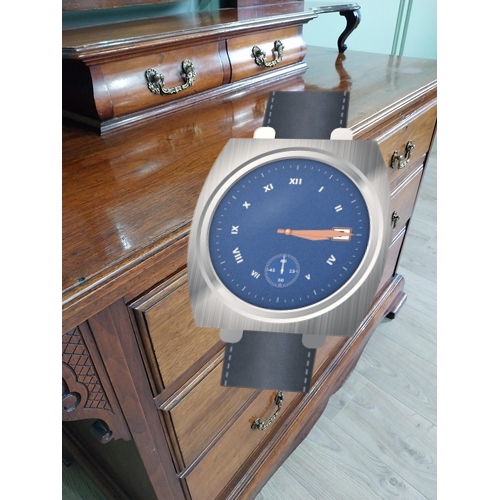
3:15
